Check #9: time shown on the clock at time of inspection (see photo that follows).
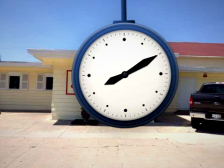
8:10
